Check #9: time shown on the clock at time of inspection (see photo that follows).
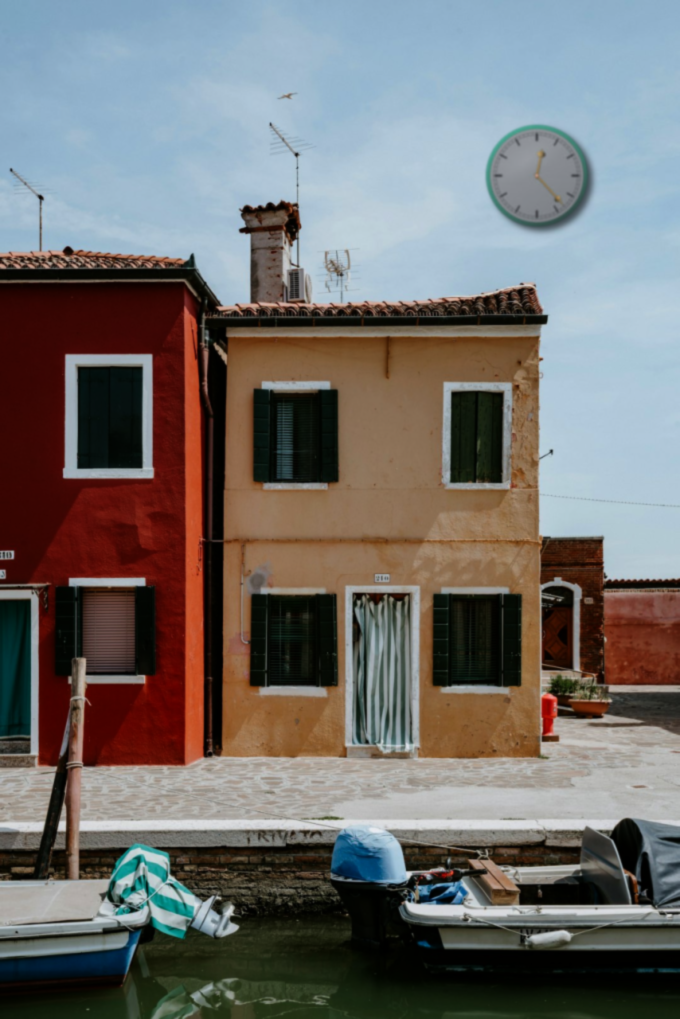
12:23
